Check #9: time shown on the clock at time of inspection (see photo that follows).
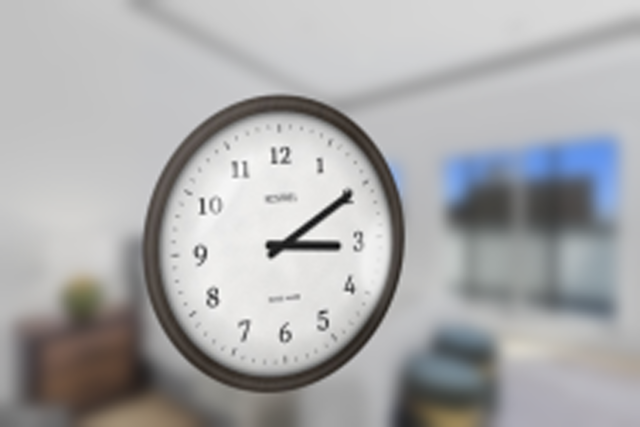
3:10
